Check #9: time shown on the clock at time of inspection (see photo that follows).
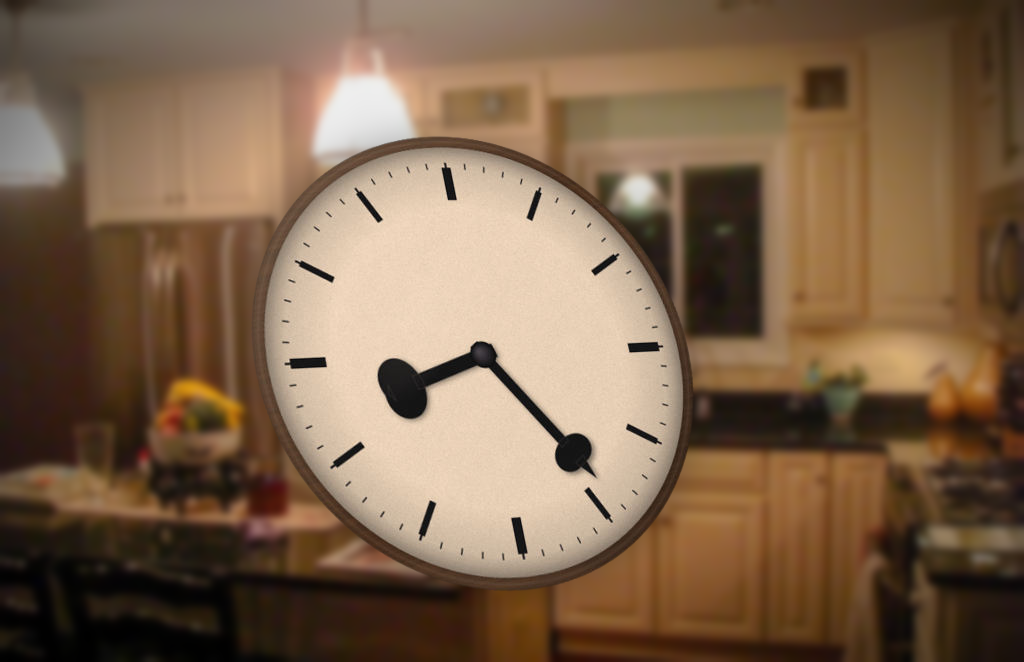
8:24
